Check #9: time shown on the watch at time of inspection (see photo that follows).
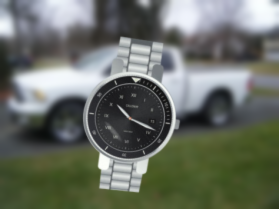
10:18
